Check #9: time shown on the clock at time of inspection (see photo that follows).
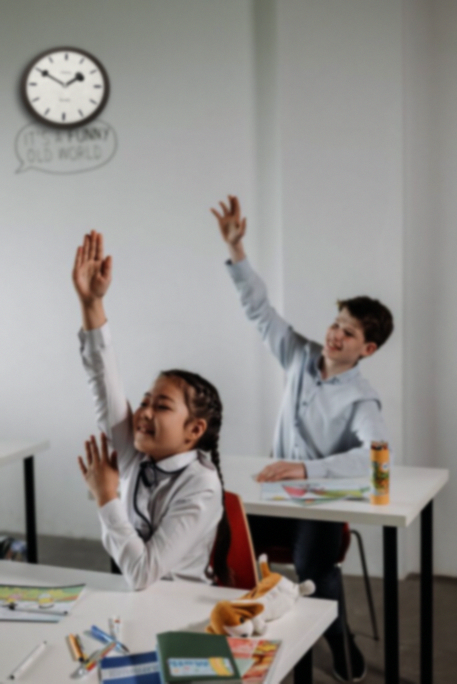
1:50
